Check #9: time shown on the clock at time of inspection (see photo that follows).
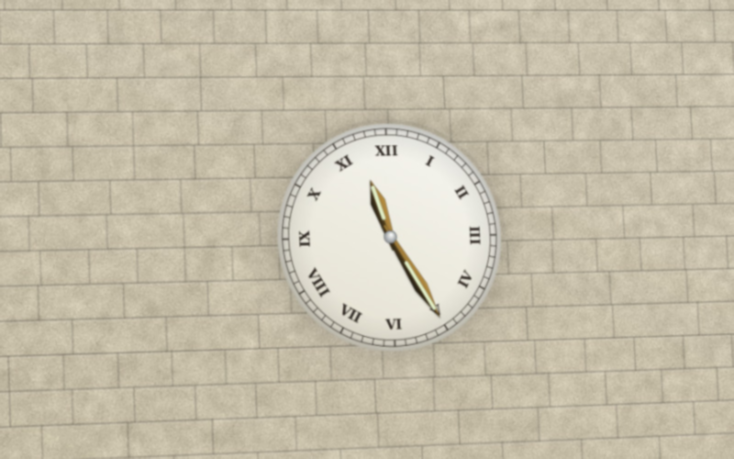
11:25
